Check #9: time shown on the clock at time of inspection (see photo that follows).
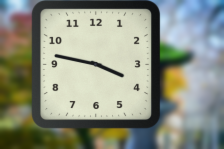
3:47
